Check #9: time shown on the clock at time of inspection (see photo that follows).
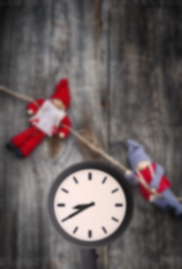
8:40
